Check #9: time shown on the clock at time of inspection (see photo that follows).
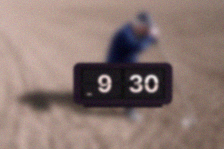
9:30
